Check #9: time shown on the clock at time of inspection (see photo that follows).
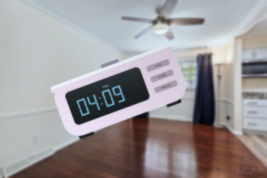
4:09
